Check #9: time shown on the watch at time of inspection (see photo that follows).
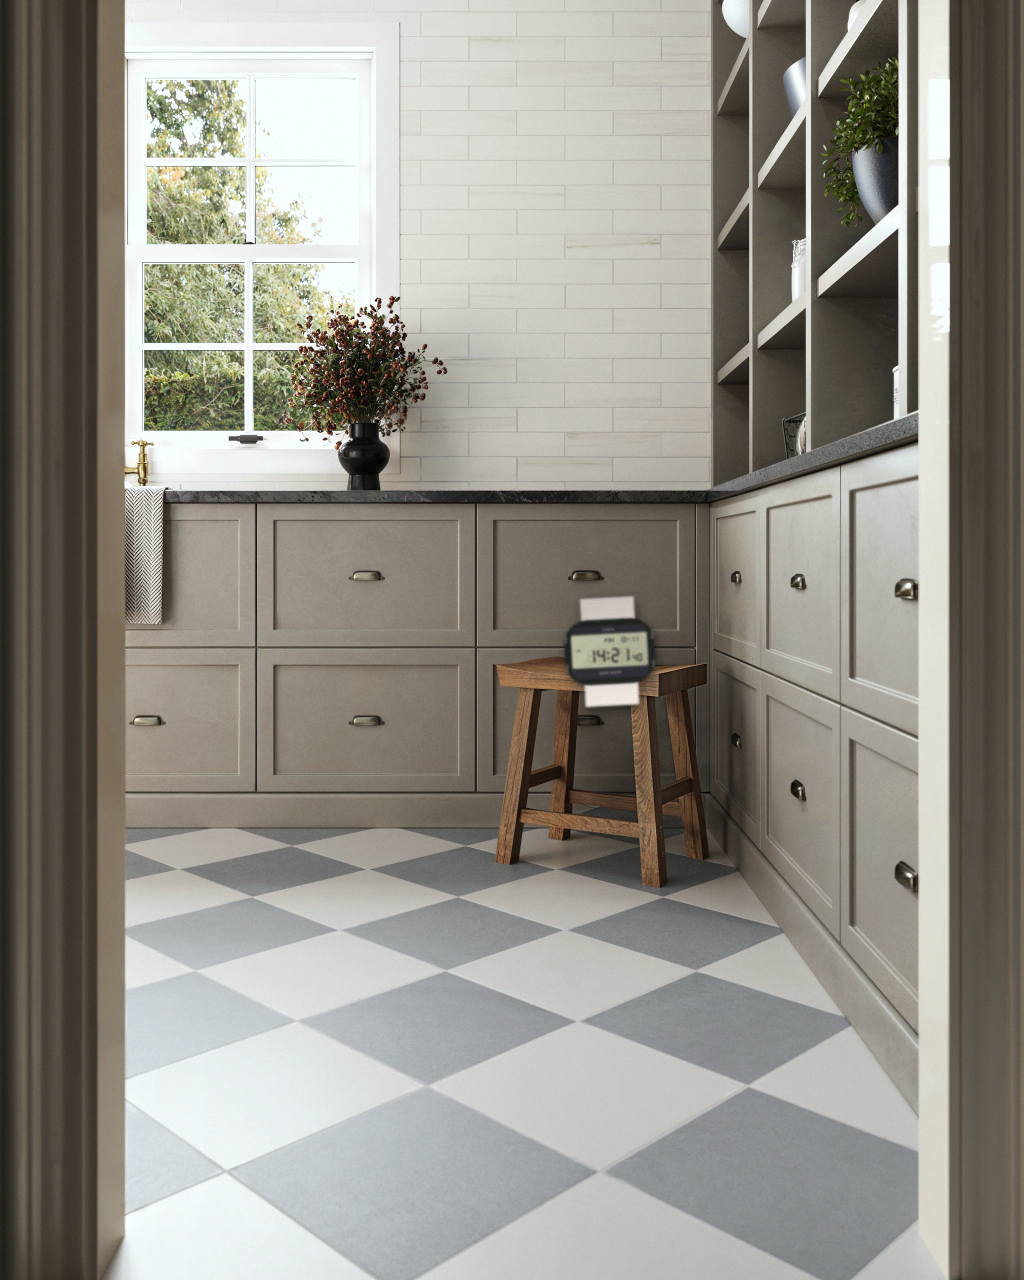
14:21
